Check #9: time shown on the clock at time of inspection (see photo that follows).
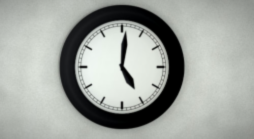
5:01
